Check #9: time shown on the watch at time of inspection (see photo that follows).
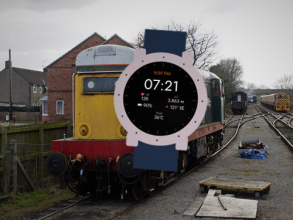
7:21
